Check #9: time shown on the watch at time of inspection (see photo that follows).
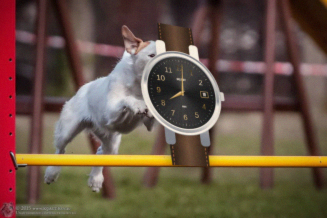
8:01
